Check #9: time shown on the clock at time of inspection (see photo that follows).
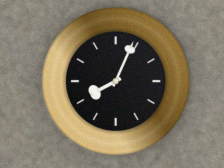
8:04
